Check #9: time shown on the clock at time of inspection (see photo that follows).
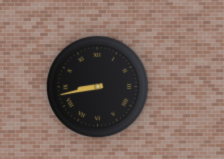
8:43
